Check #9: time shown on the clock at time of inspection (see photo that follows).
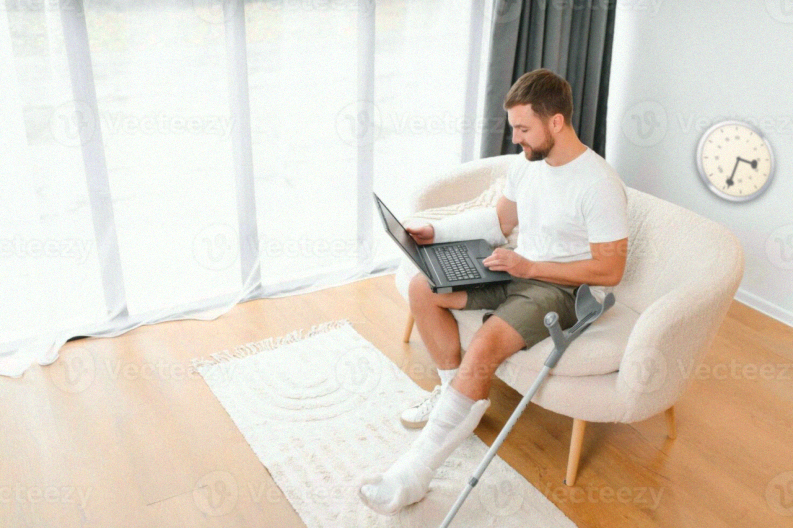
3:34
